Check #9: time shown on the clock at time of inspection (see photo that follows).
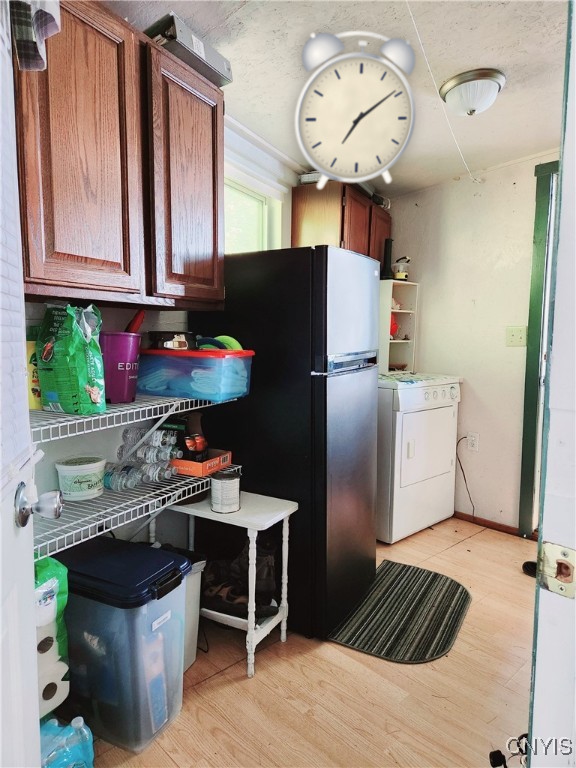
7:09
